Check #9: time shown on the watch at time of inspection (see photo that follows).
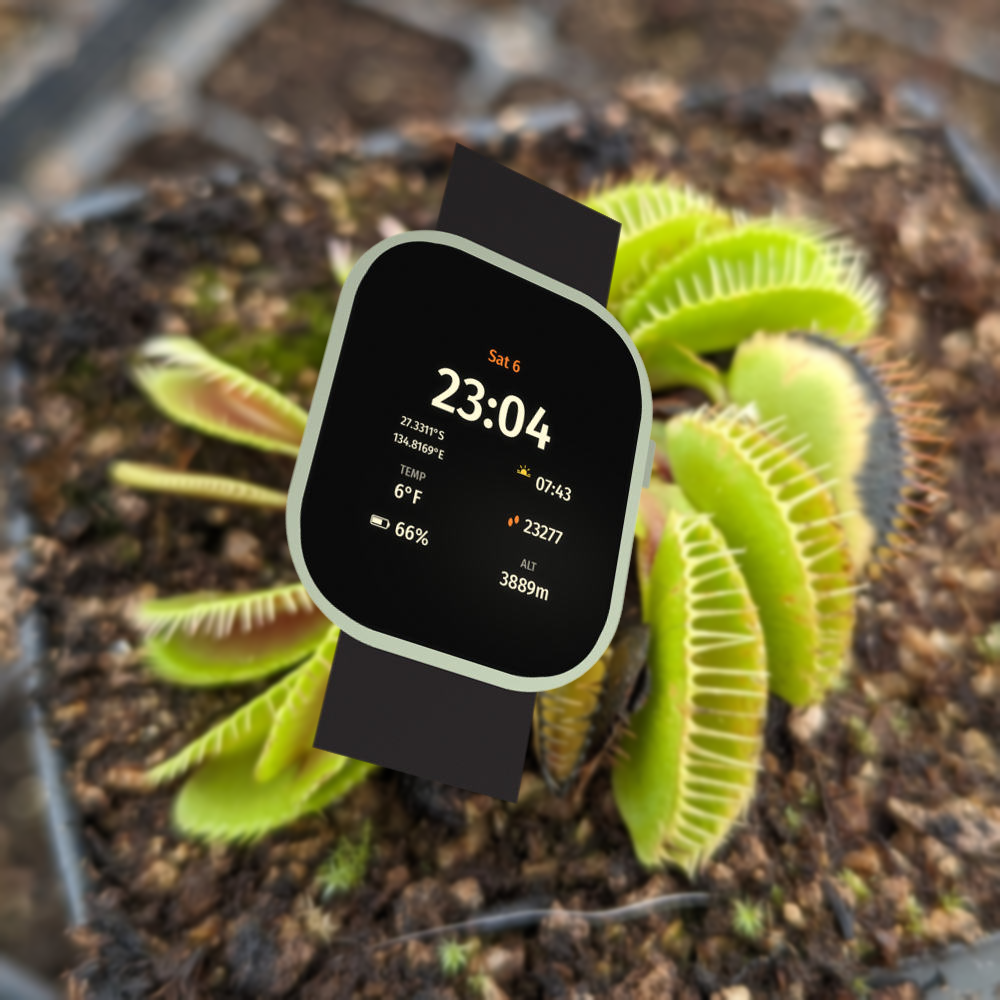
23:04
